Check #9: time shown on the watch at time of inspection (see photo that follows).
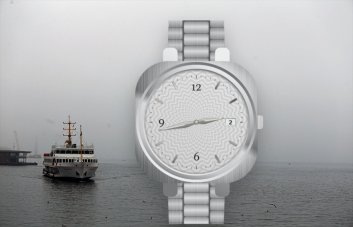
2:43
